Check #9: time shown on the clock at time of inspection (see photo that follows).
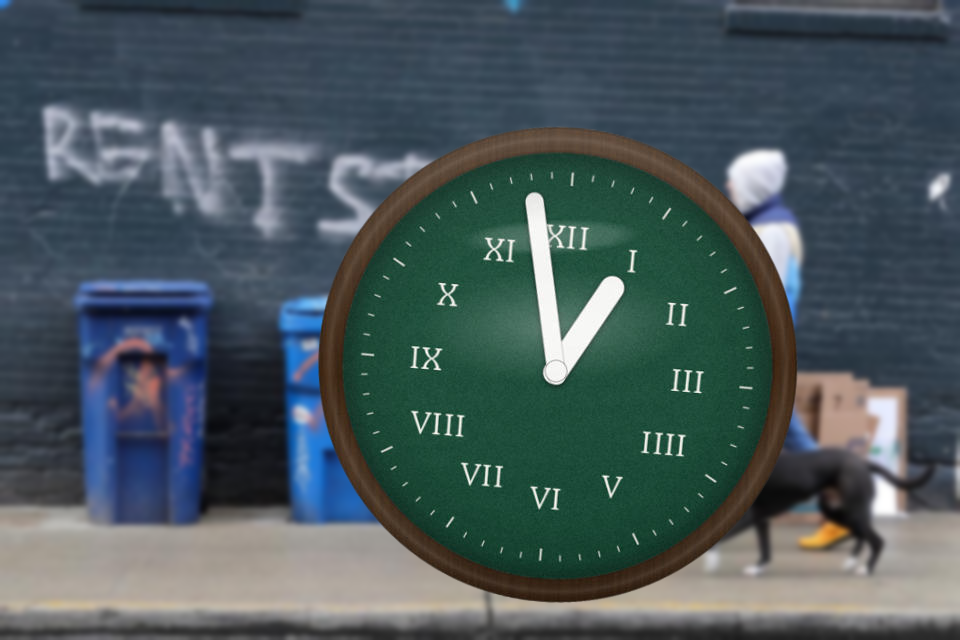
12:58
